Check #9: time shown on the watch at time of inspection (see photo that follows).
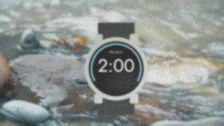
2:00
